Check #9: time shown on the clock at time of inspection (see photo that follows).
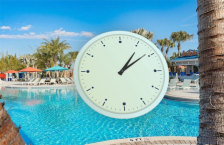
1:09
